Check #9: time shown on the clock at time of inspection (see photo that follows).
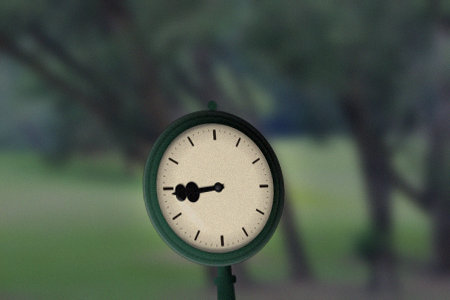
8:44
